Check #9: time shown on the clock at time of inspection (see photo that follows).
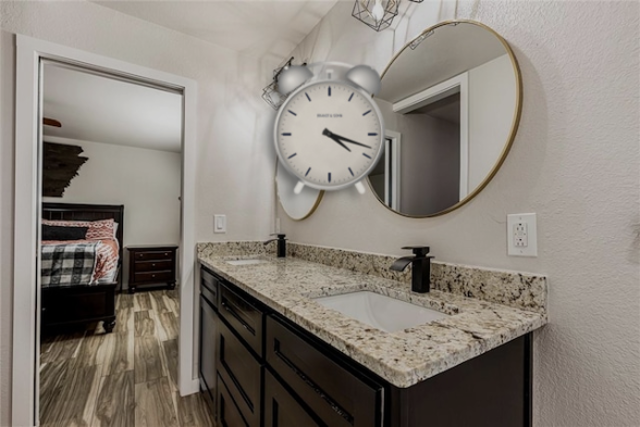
4:18
